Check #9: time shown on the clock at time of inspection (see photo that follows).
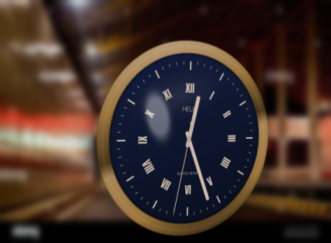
12:26:32
